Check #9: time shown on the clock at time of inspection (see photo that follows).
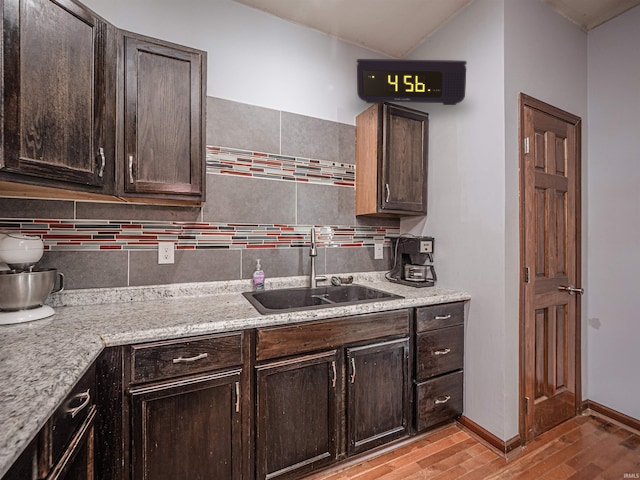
4:56
